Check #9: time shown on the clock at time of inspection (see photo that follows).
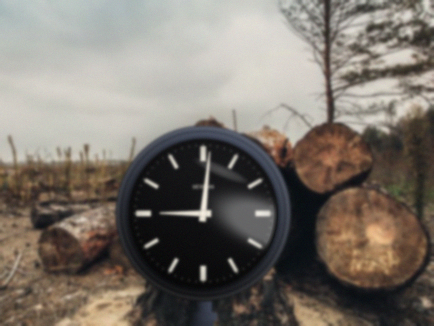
9:01
